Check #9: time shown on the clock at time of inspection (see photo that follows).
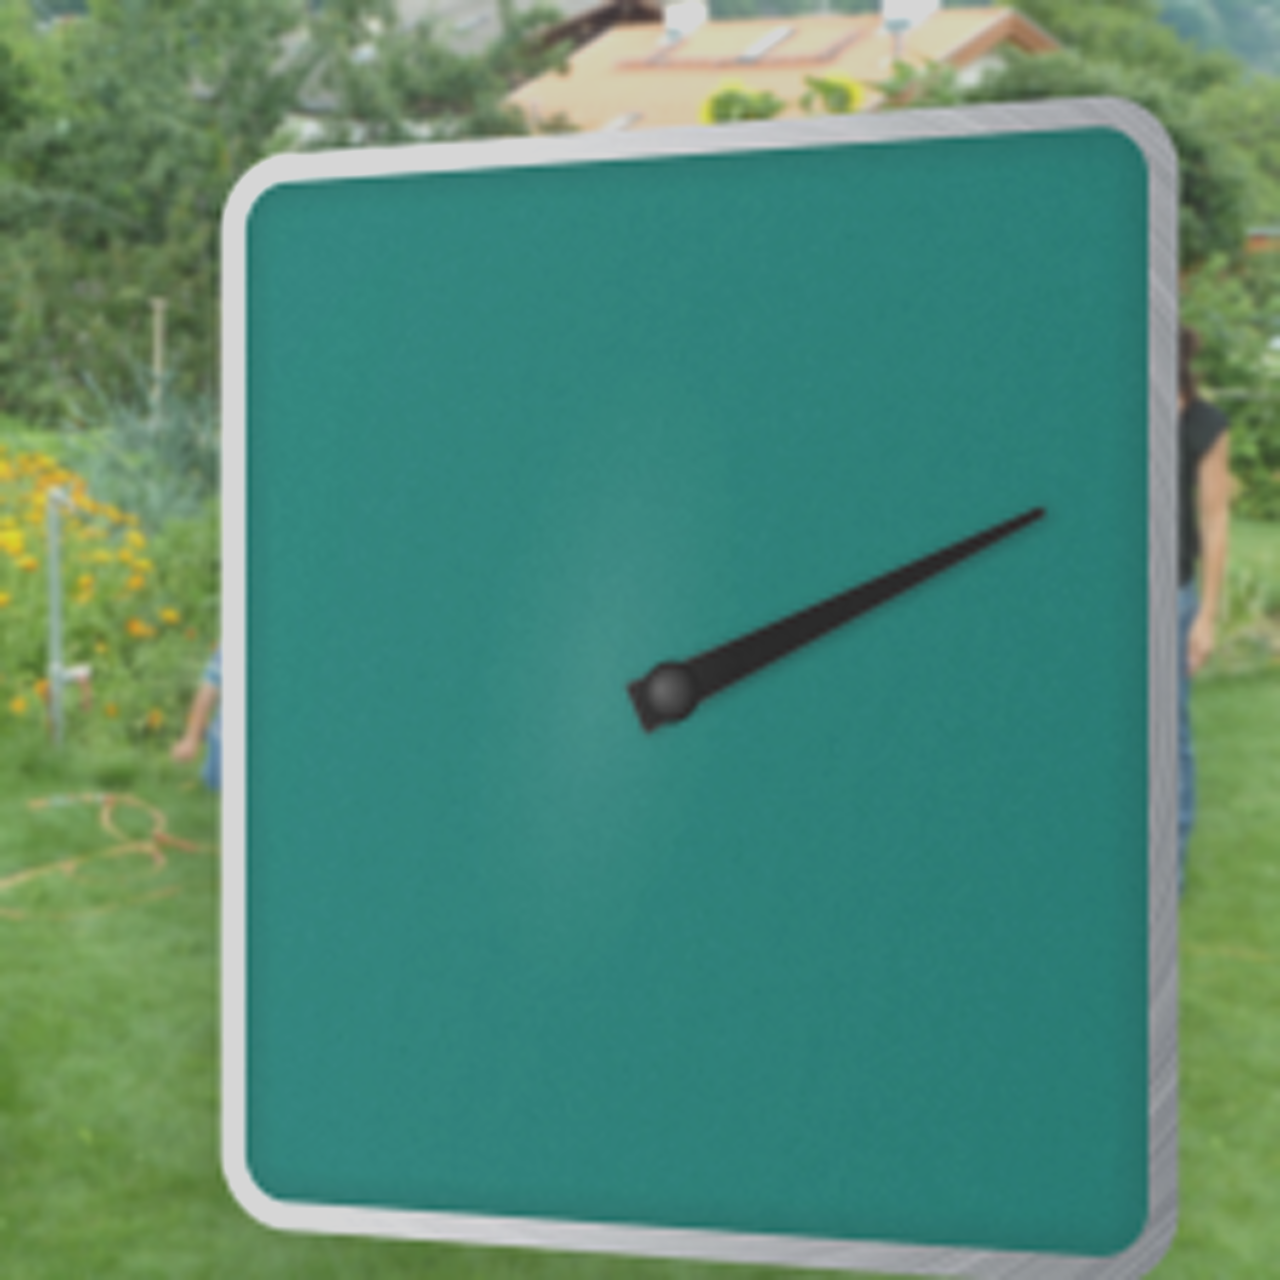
2:11
